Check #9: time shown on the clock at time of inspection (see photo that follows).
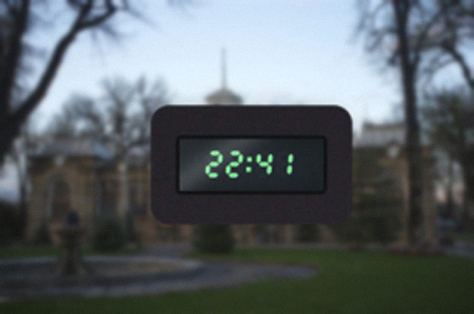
22:41
